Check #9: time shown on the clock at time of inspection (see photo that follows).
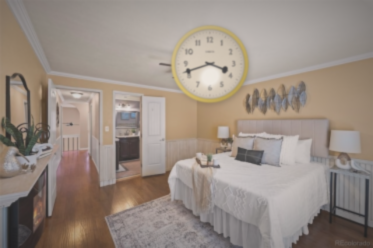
3:42
